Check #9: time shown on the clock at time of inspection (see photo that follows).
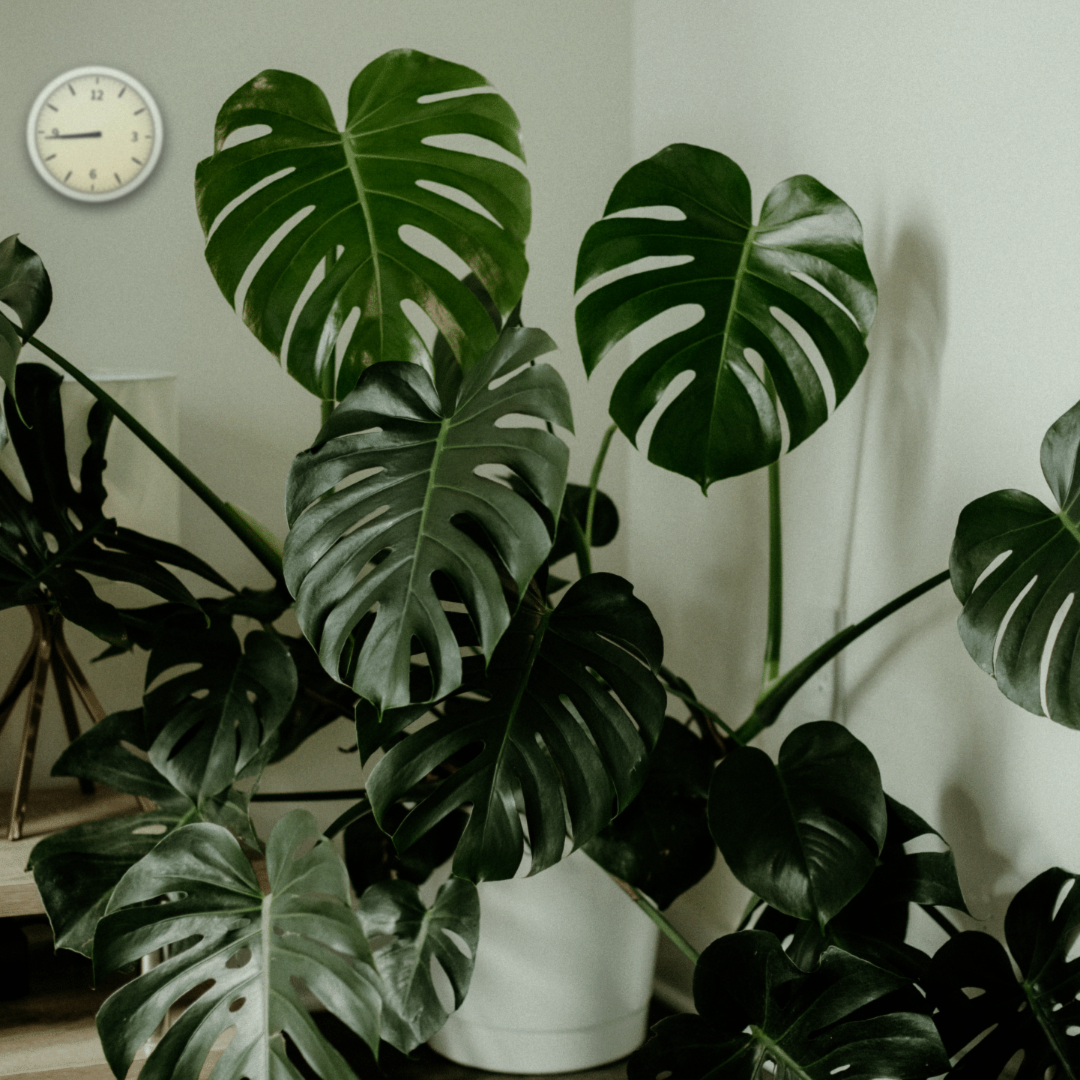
8:44
